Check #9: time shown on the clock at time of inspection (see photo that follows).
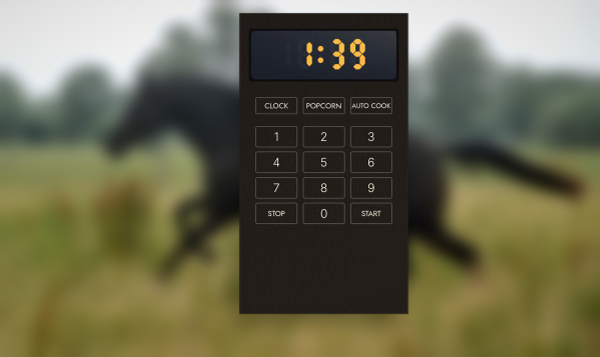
1:39
